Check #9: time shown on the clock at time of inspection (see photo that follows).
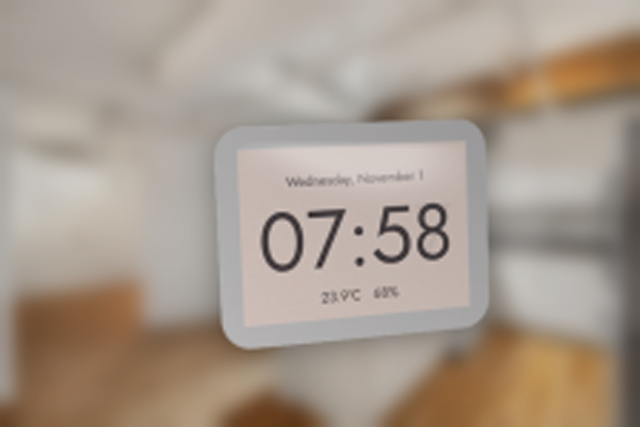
7:58
